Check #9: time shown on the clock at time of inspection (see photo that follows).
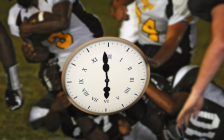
5:59
